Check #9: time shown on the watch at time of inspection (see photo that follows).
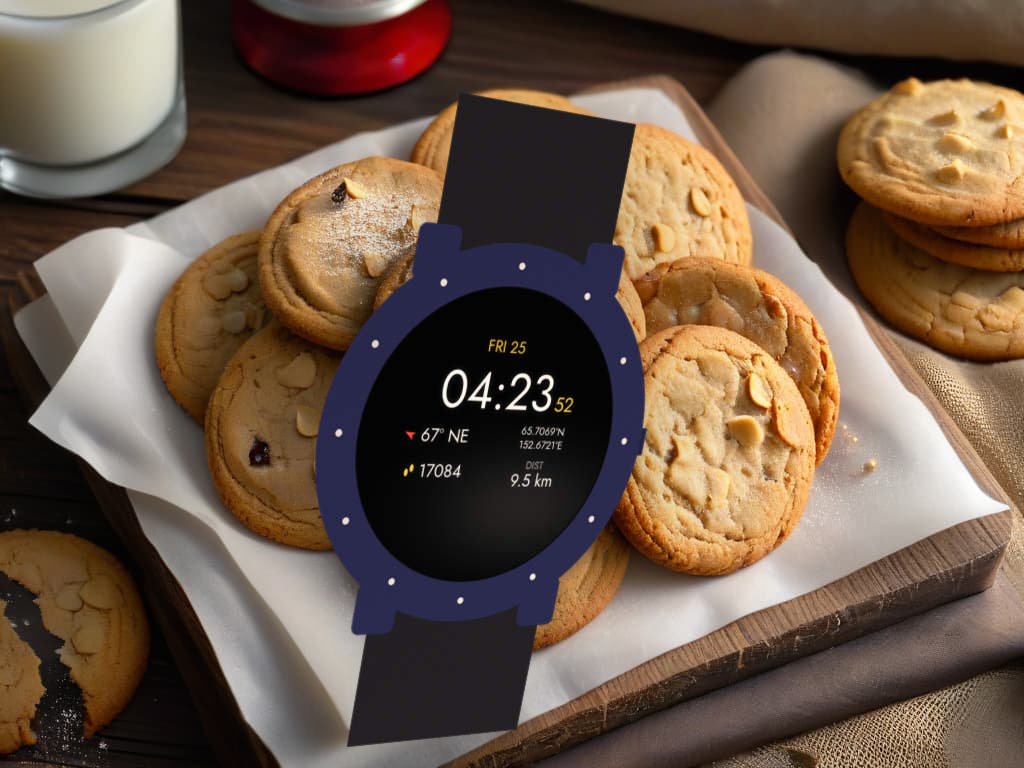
4:23:52
